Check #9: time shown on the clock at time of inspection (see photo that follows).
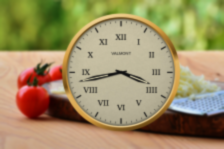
3:43
